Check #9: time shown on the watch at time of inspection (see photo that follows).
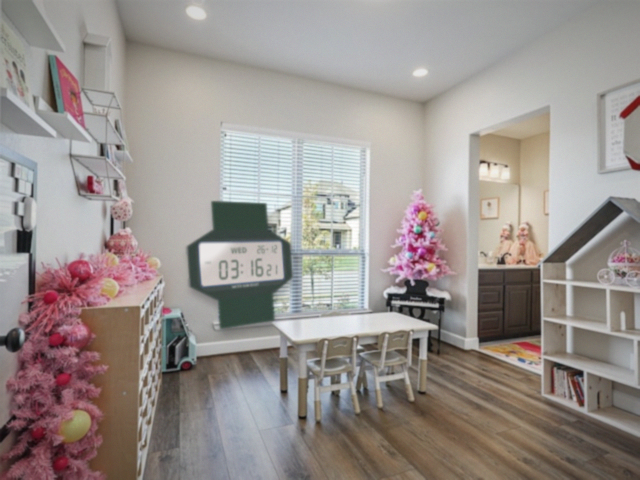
3:16:21
